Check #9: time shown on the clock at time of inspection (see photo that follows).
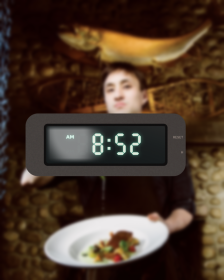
8:52
